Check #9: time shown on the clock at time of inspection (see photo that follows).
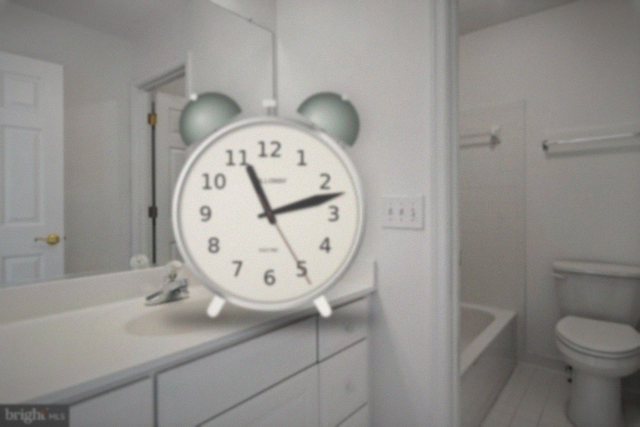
11:12:25
